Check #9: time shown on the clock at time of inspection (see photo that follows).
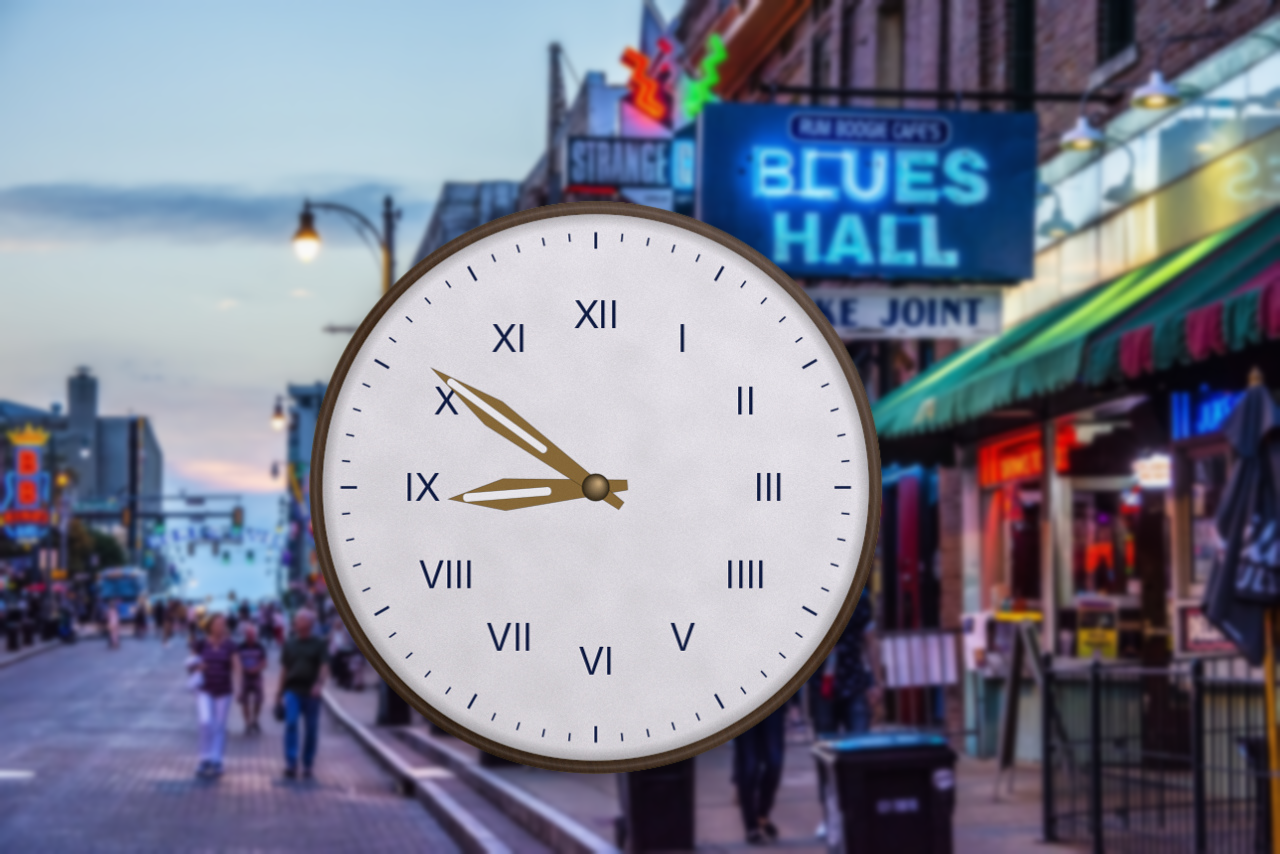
8:51
